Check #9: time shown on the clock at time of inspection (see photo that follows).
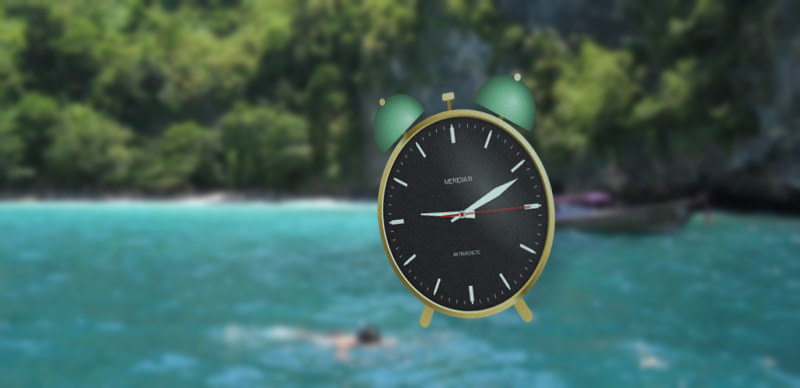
9:11:15
